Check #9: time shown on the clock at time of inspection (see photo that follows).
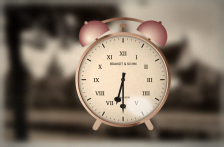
6:30
